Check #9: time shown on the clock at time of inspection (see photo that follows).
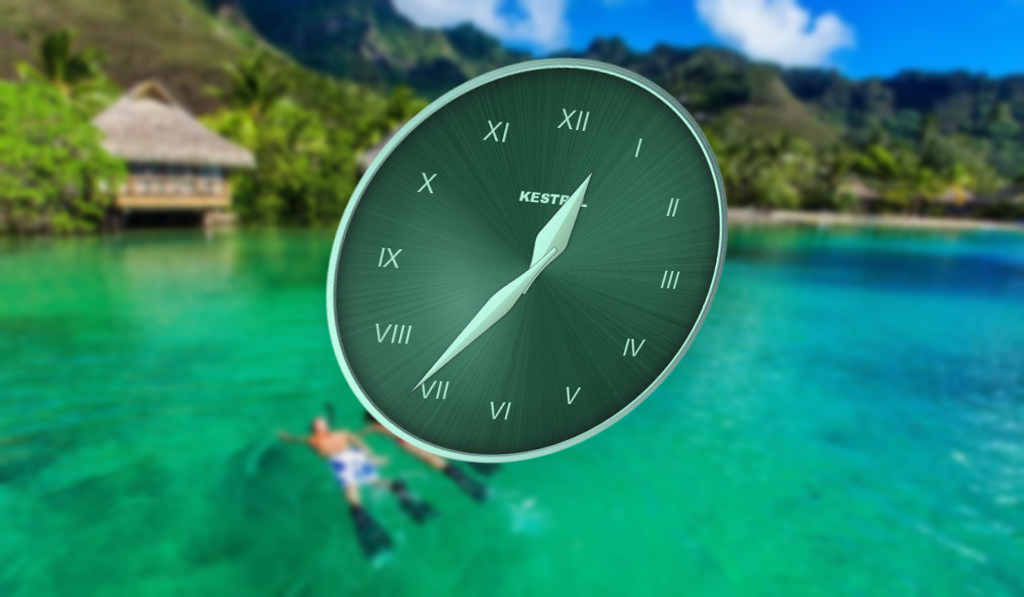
12:36
